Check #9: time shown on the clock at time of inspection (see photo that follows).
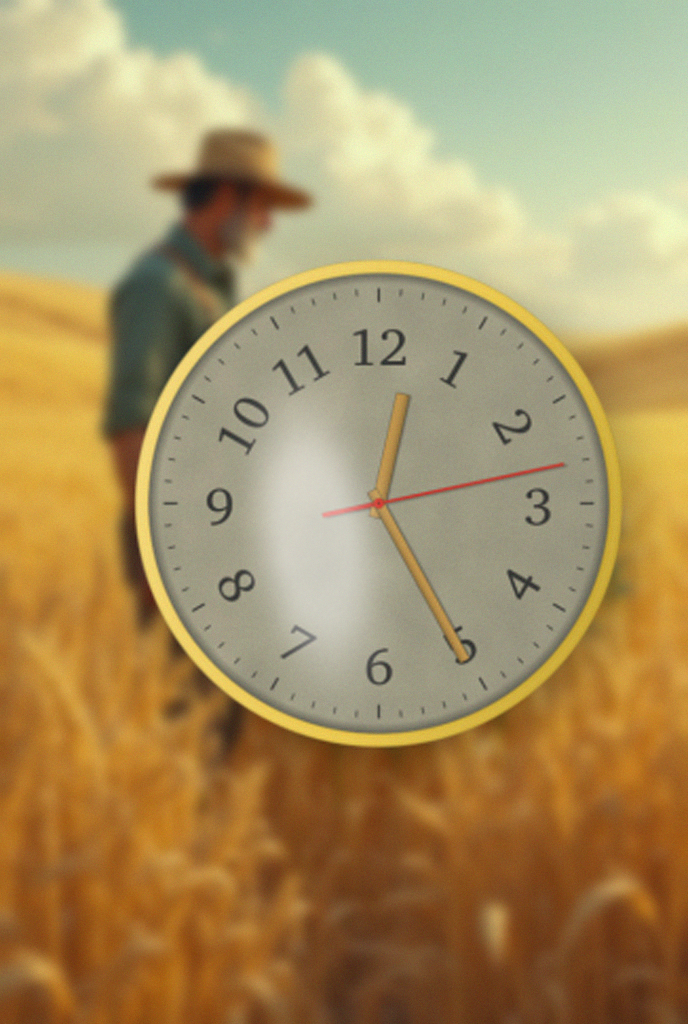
12:25:13
